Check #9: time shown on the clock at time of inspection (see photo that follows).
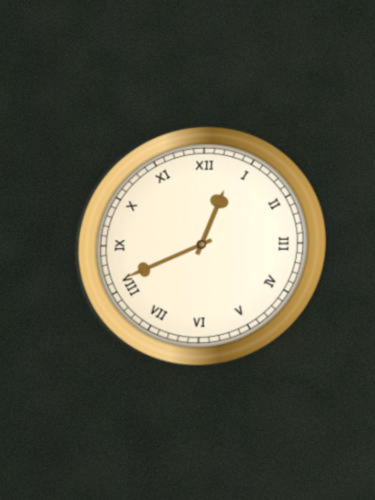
12:41
